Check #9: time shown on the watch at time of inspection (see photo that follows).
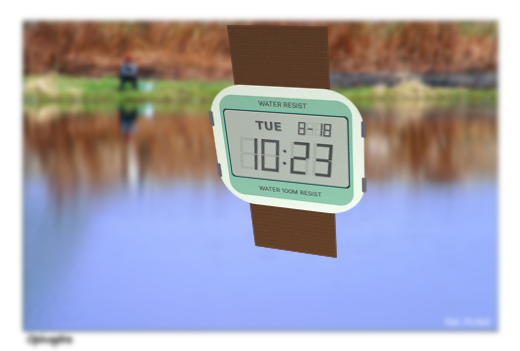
10:23
